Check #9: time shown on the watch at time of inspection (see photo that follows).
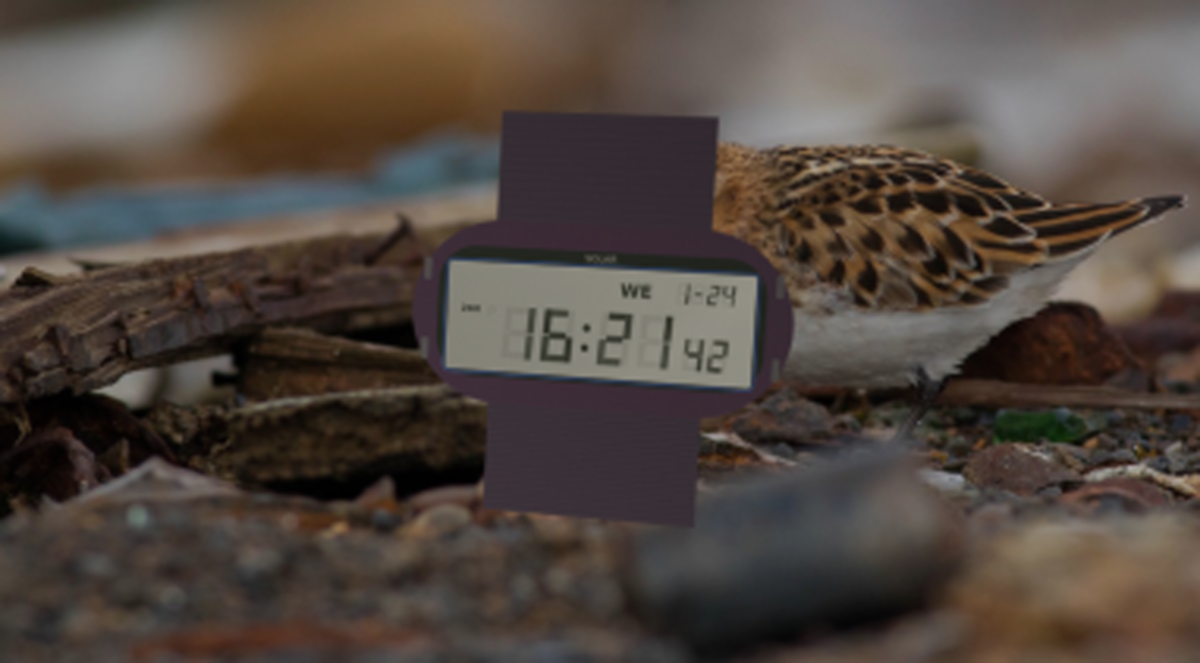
16:21:42
